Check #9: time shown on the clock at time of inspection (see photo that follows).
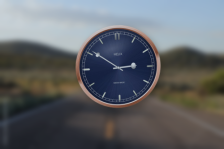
2:51
